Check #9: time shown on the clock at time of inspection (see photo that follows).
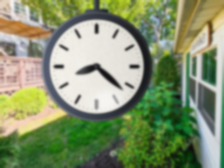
8:22
